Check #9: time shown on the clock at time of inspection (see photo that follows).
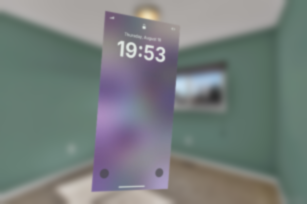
19:53
